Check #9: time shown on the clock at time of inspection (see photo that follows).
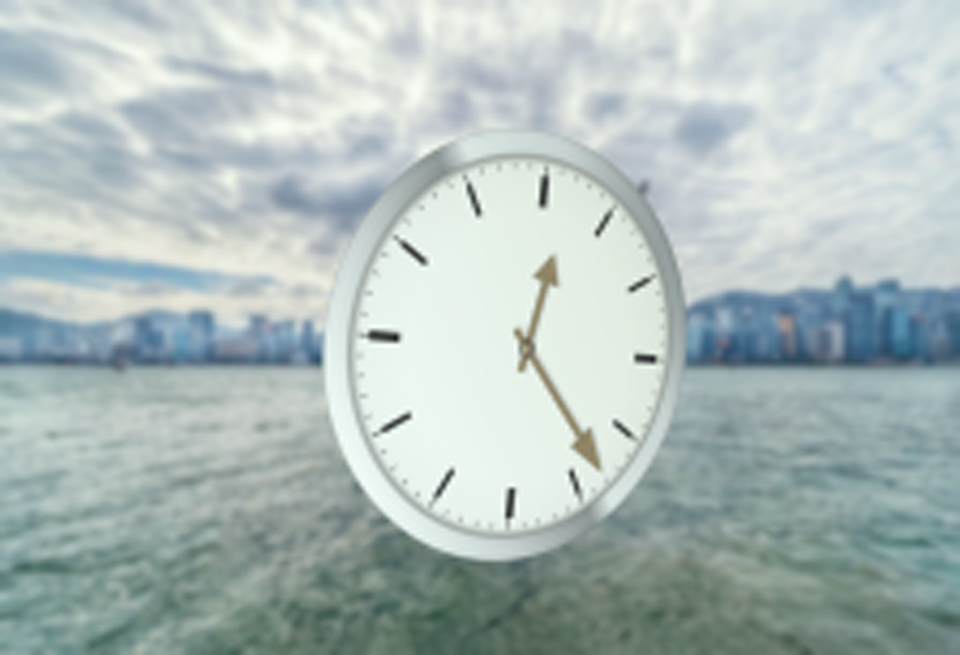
12:23
